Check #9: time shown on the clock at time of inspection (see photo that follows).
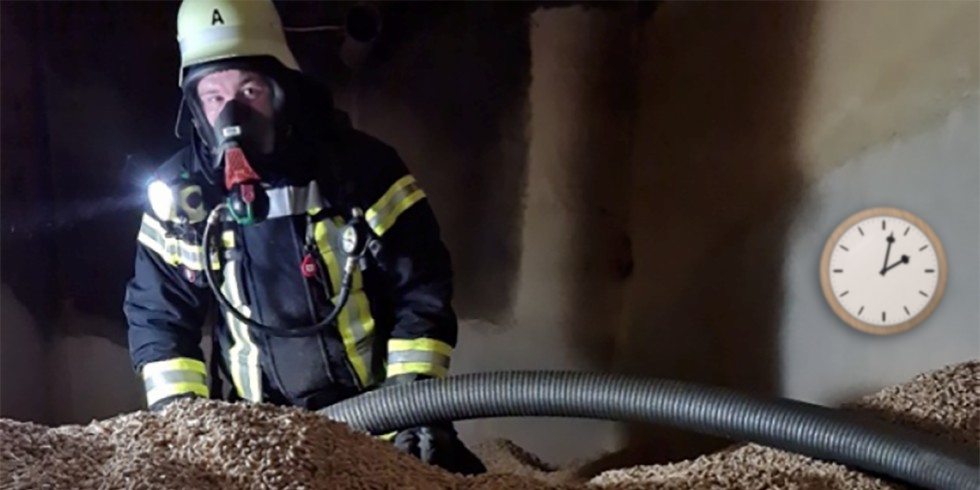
2:02
